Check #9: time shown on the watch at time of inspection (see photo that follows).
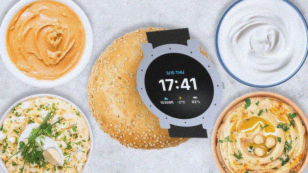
17:41
